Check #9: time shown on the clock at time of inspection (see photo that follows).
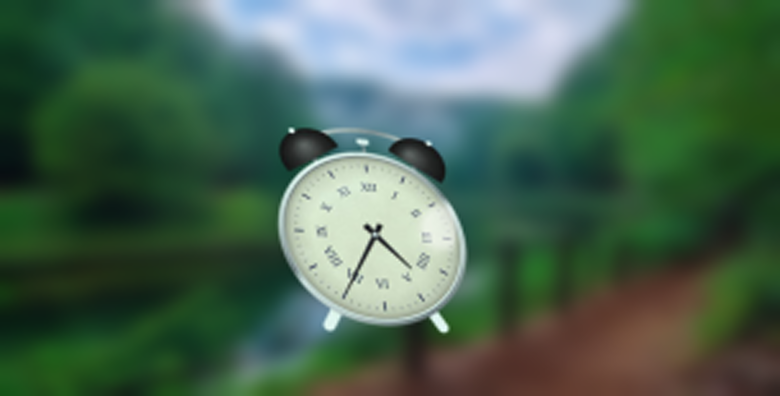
4:35
